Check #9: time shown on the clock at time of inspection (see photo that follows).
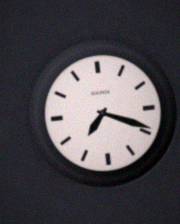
7:19
